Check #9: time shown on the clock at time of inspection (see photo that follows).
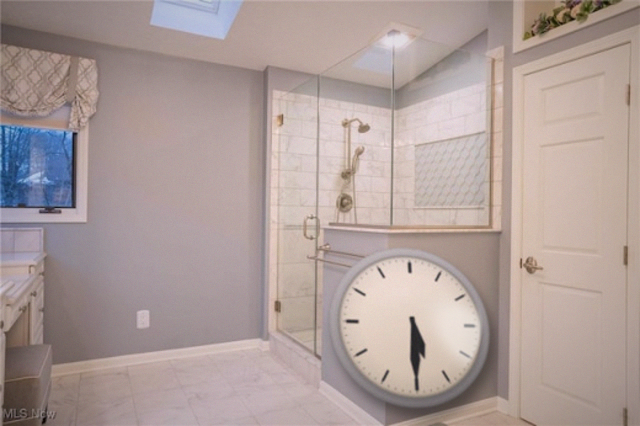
5:30
